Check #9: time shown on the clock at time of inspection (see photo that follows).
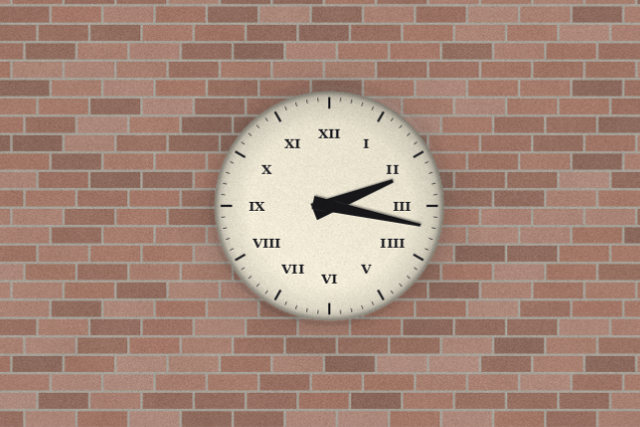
2:17
